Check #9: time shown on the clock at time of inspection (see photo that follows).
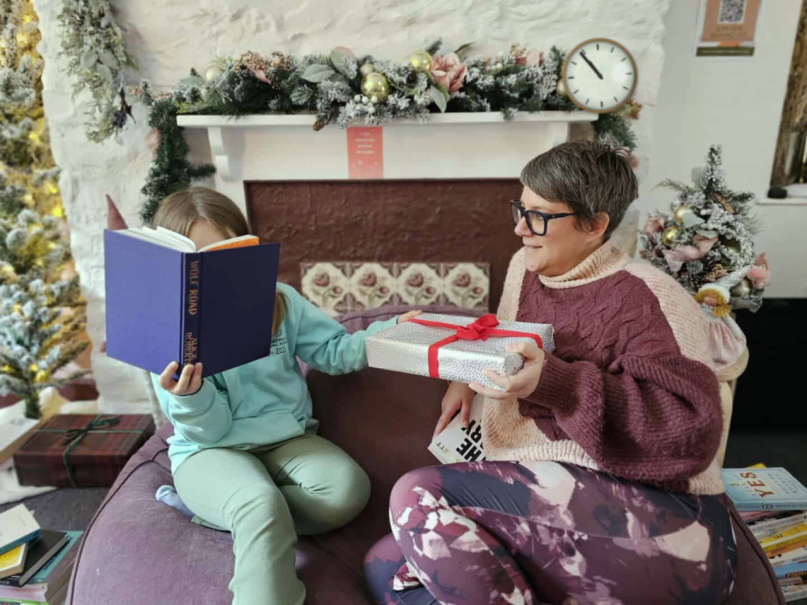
10:54
